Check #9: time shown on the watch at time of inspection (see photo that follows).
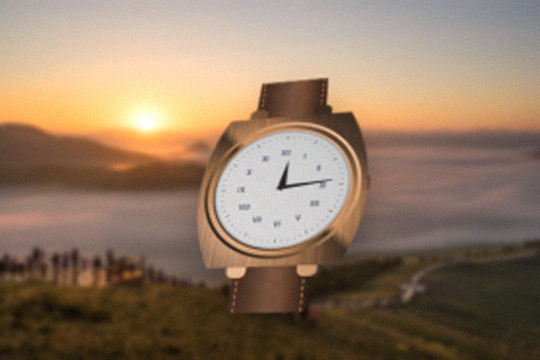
12:14
